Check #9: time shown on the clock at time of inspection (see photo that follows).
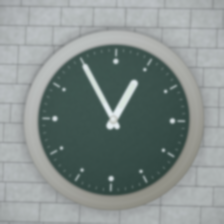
12:55
